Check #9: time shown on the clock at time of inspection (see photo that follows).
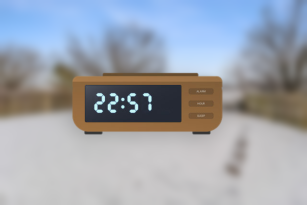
22:57
